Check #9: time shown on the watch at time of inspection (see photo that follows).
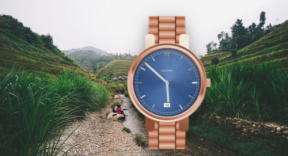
5:52
